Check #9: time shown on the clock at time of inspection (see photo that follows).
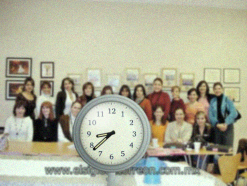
8:38
